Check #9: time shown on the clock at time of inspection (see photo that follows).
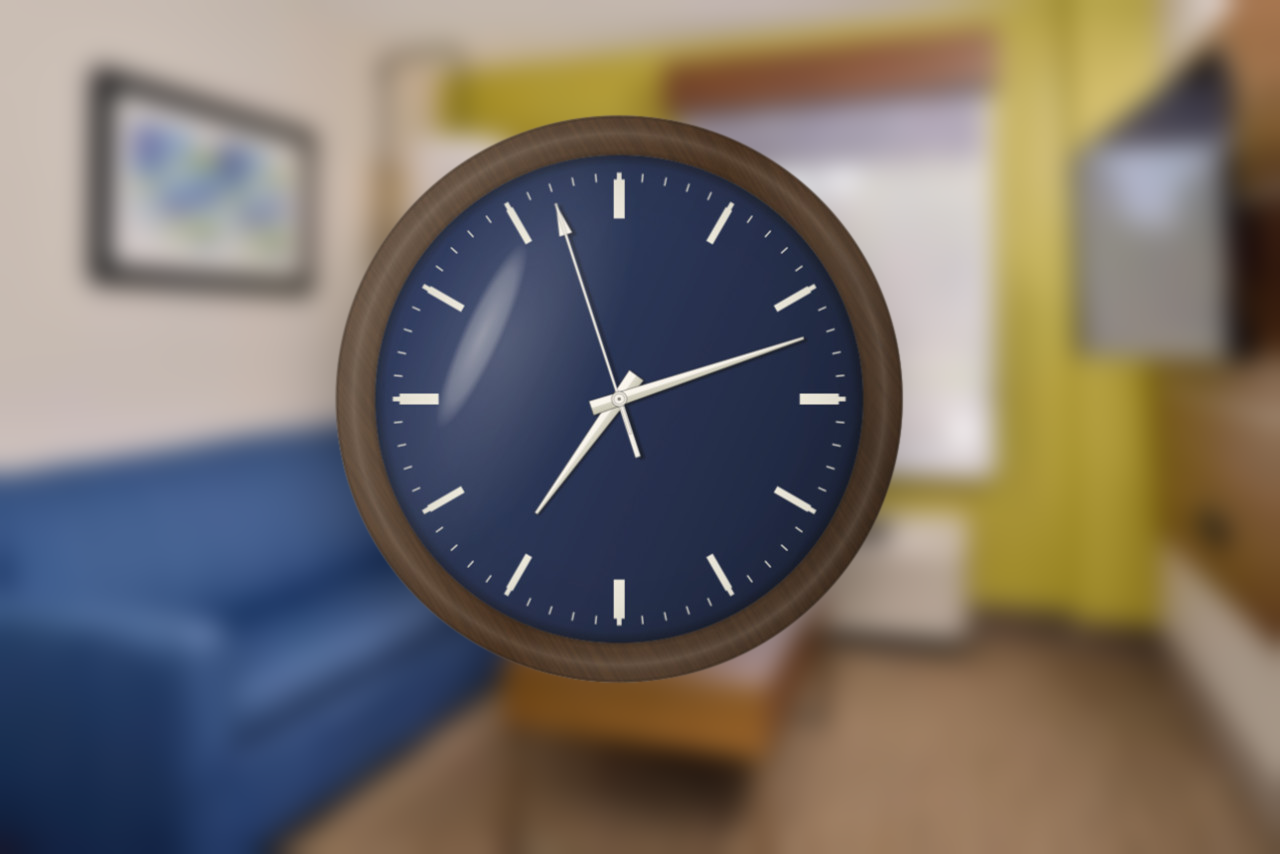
7:11:57
